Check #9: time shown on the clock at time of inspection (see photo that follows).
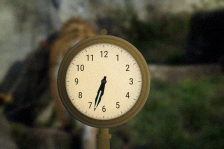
6:33
